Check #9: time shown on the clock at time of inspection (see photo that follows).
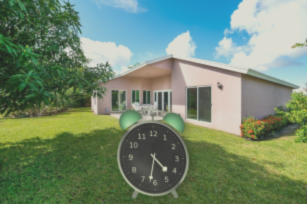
4:32
